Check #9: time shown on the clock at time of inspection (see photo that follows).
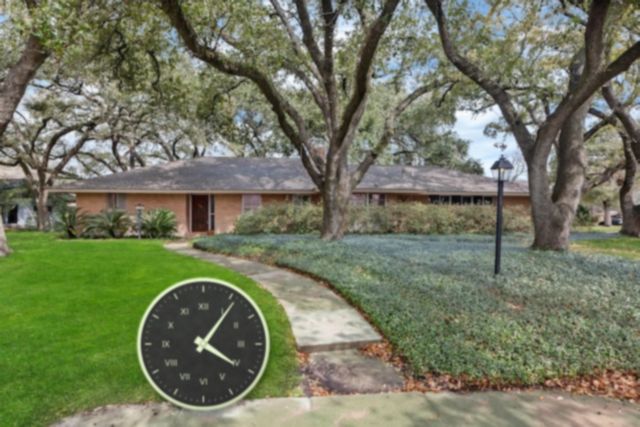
4:06
